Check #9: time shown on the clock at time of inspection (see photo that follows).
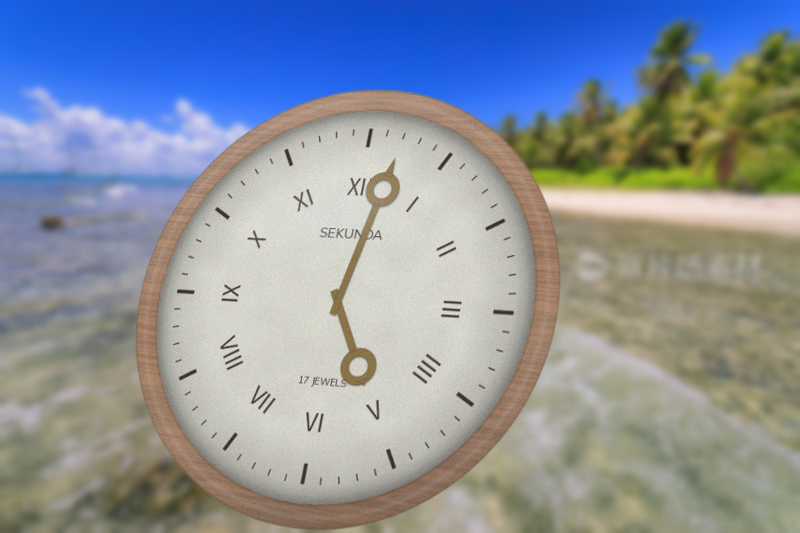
5:02
